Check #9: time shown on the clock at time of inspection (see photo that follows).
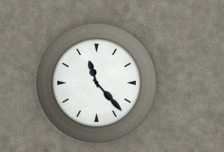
11:23
